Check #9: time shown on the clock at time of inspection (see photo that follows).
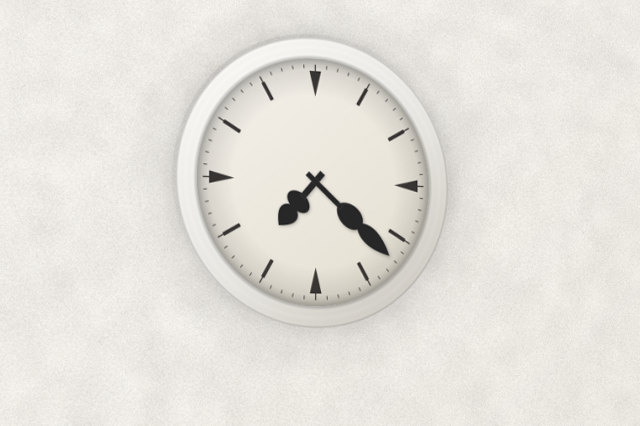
7:22
